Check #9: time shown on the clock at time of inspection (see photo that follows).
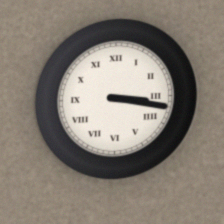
3:17
